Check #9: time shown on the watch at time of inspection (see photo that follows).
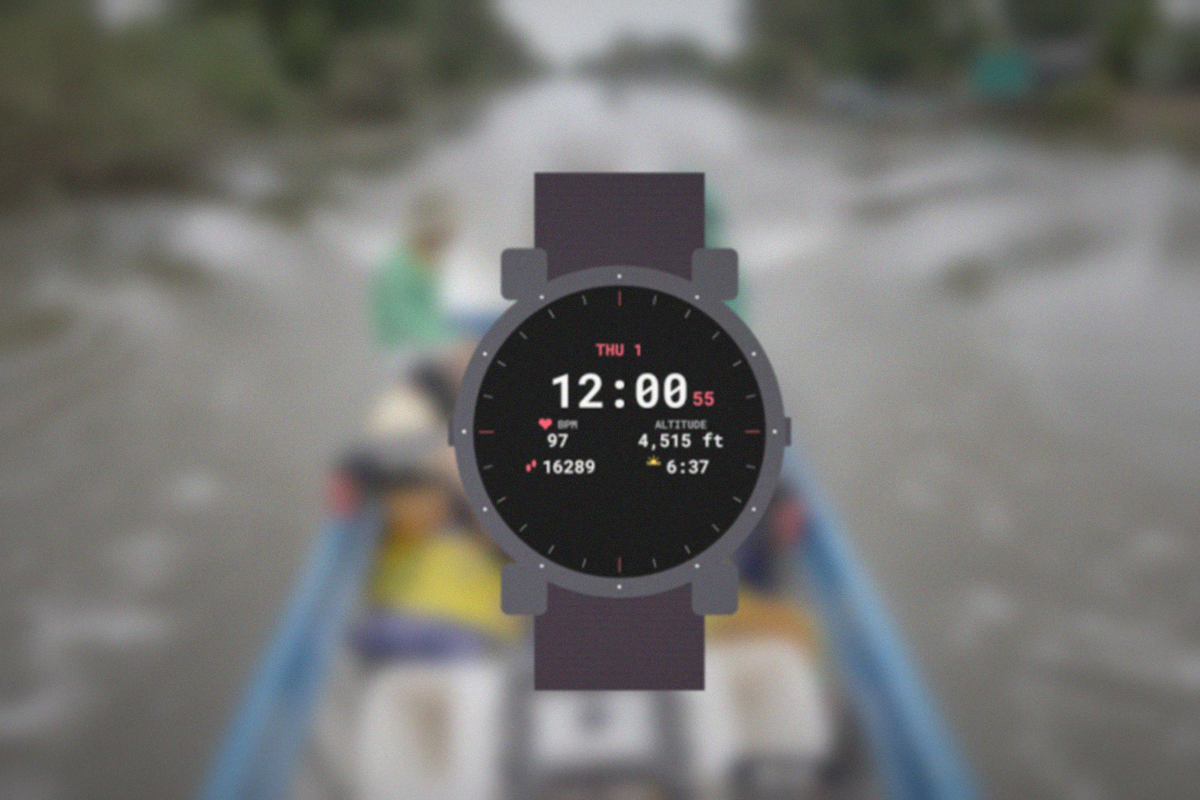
12:00:55
